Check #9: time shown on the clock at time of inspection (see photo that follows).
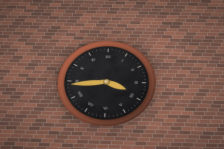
3:44
